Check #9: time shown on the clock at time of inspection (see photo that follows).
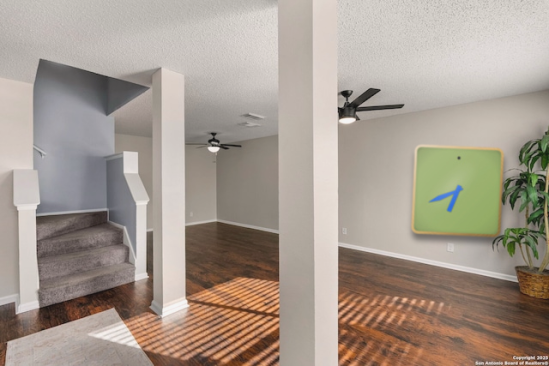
6:41
